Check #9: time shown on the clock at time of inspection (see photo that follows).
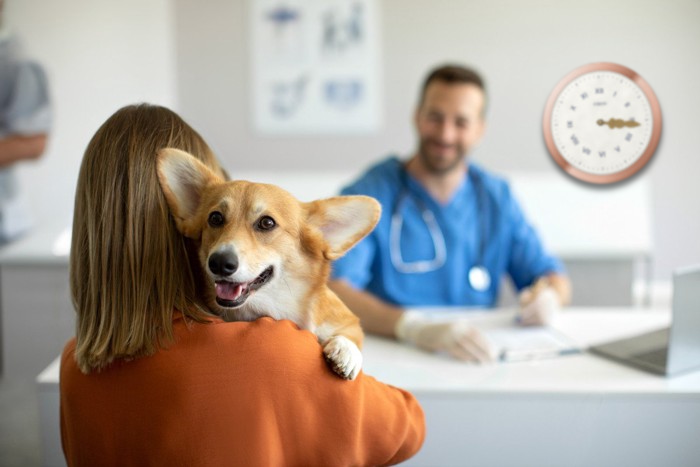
3:16
